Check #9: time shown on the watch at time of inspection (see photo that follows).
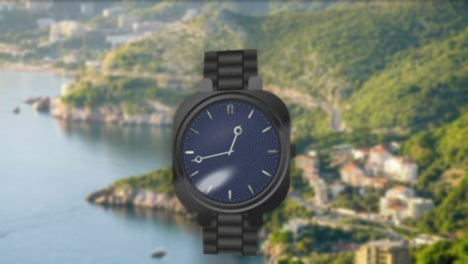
12:43
